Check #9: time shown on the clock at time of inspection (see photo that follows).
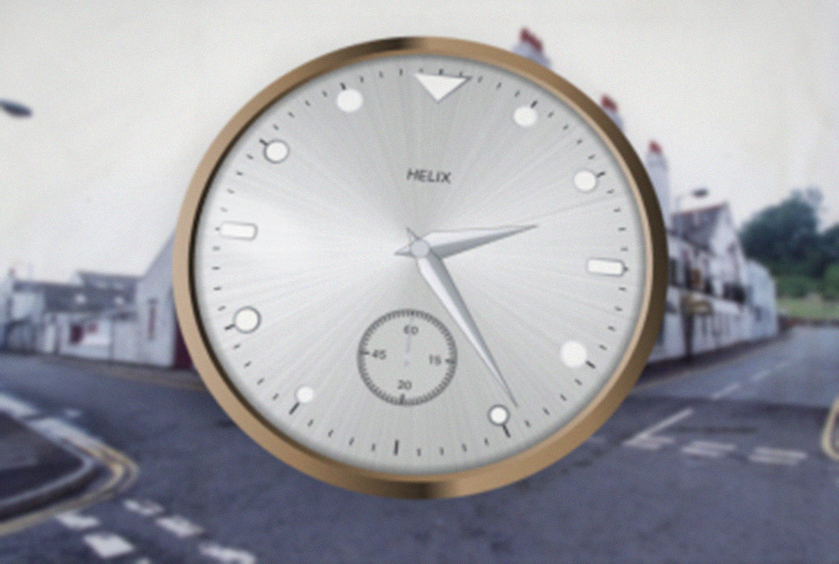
2:24
